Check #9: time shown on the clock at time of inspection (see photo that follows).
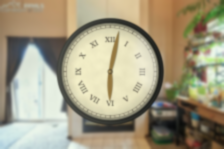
6:02
